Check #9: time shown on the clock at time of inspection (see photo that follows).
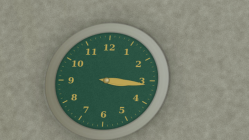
3:16
